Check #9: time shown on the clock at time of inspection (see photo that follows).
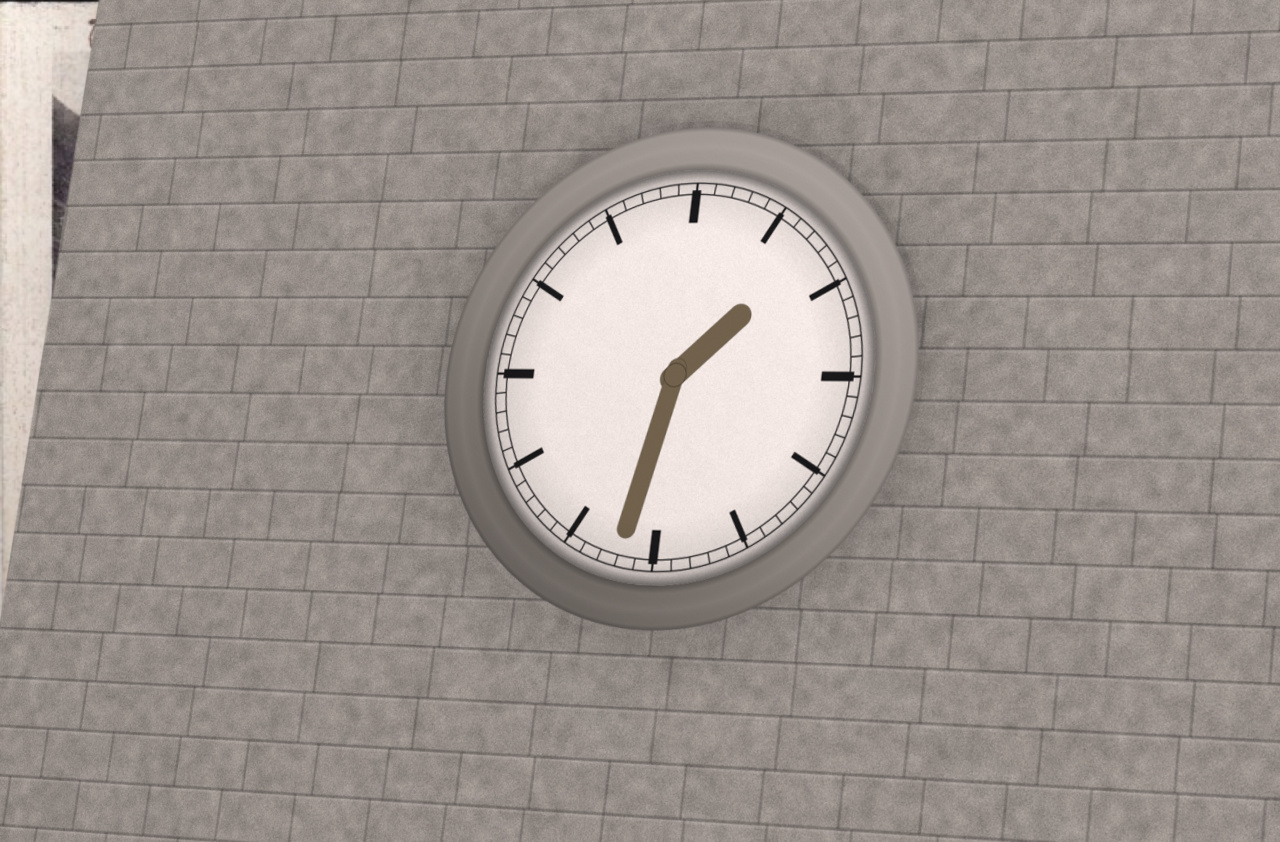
1:32
